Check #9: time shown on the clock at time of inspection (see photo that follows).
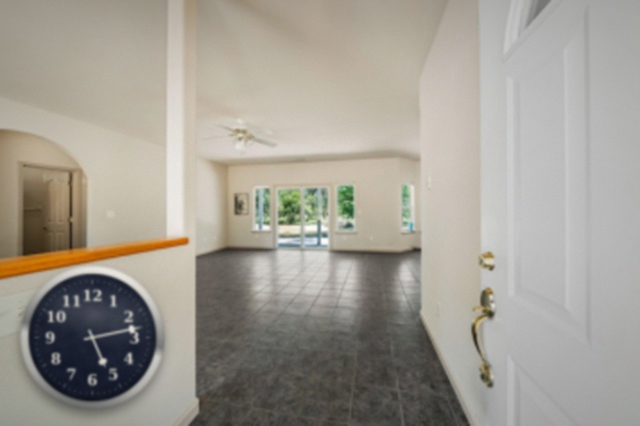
5:13
